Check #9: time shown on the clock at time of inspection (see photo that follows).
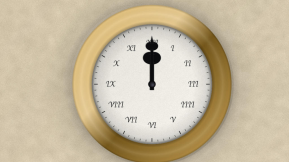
12:00
